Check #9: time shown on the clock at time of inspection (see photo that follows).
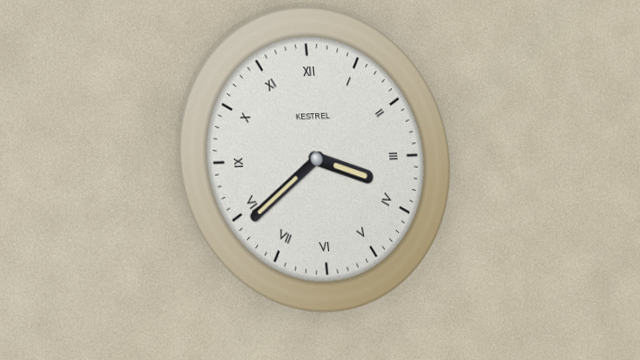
3:39
